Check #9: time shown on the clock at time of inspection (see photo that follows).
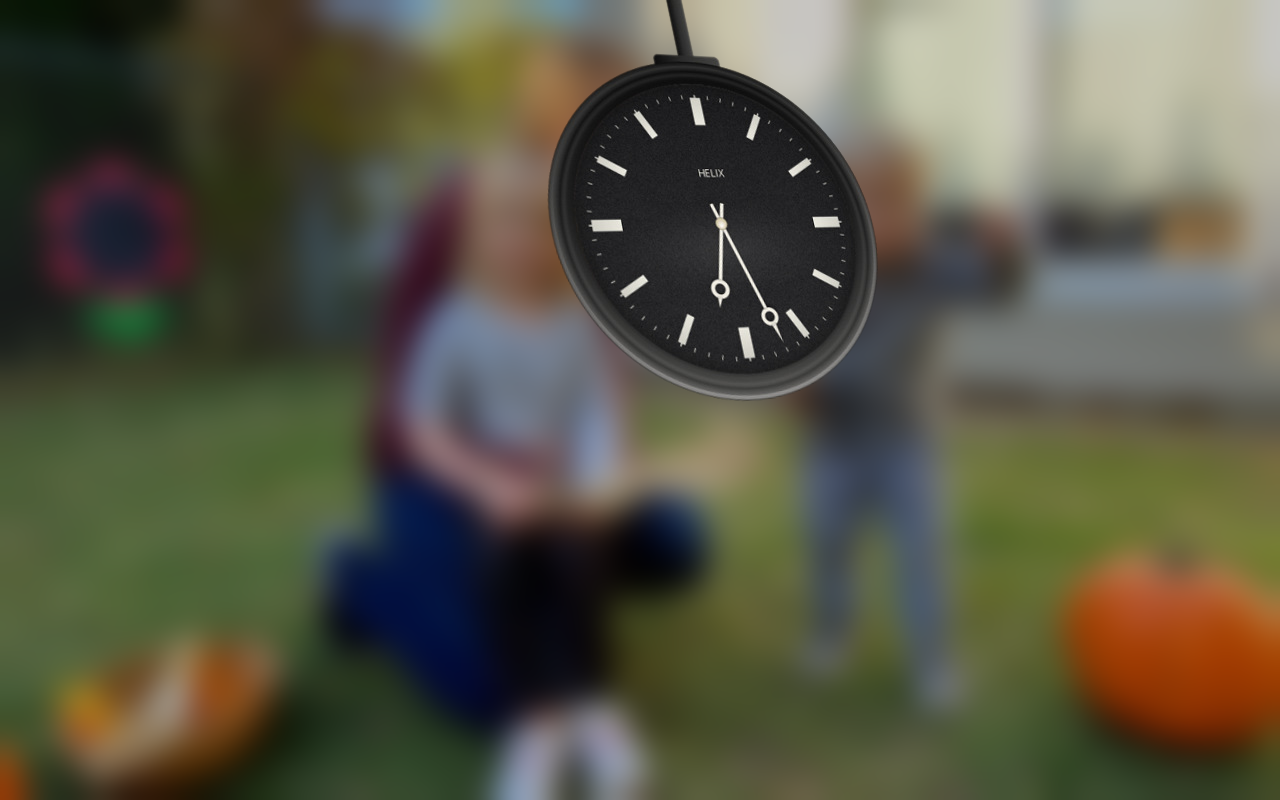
6:27
